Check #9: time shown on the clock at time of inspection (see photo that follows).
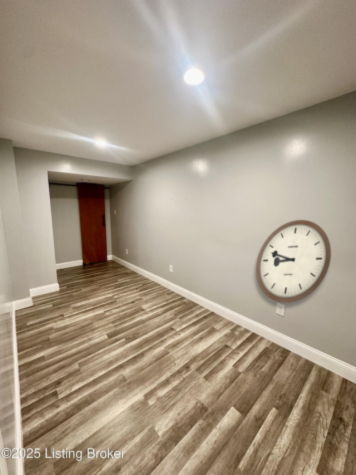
8:48
